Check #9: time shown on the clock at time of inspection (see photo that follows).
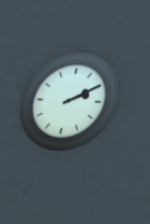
2:10
